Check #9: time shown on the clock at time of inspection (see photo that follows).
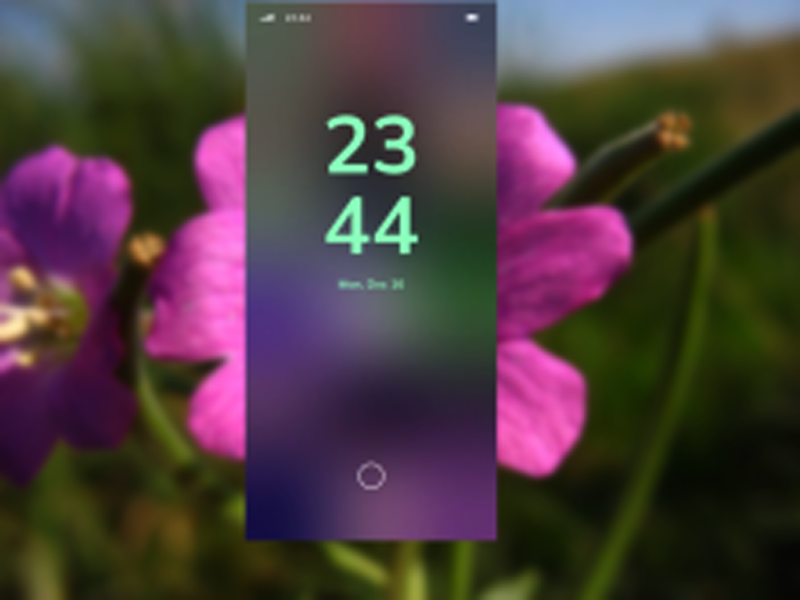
23:44
